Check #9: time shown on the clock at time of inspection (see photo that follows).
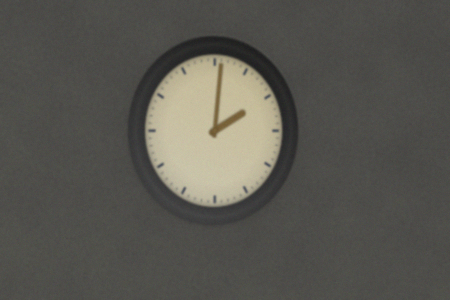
2:01
